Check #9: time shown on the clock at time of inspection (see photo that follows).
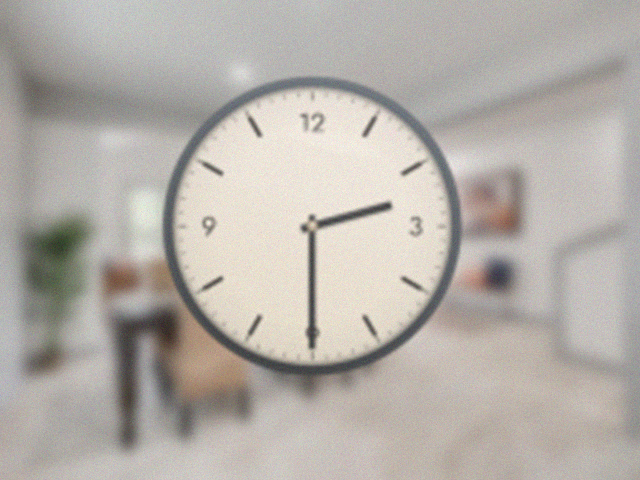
2:30
